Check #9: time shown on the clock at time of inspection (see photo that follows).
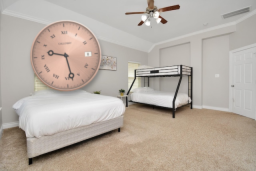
9:28
